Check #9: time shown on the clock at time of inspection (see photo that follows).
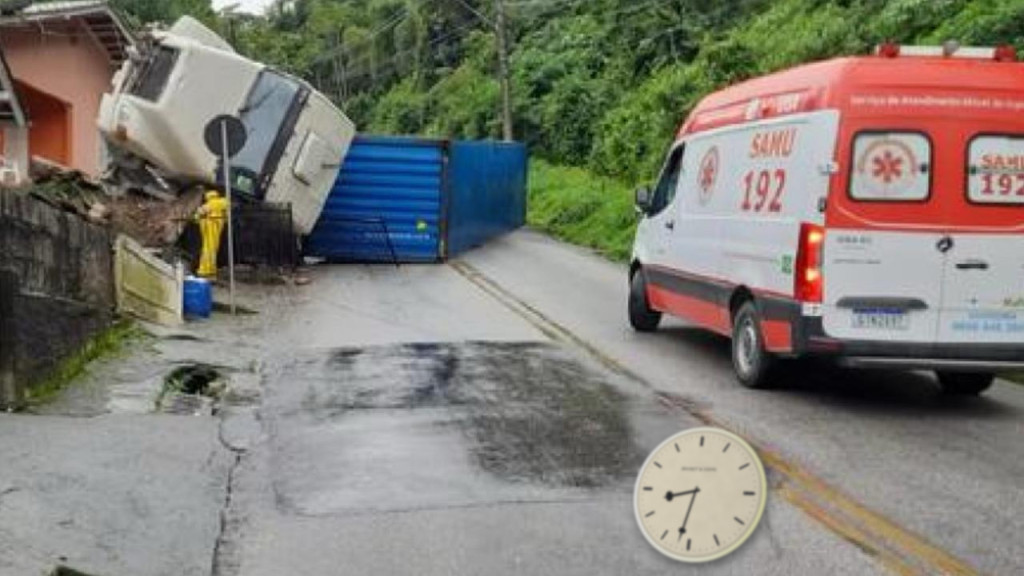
8:32
